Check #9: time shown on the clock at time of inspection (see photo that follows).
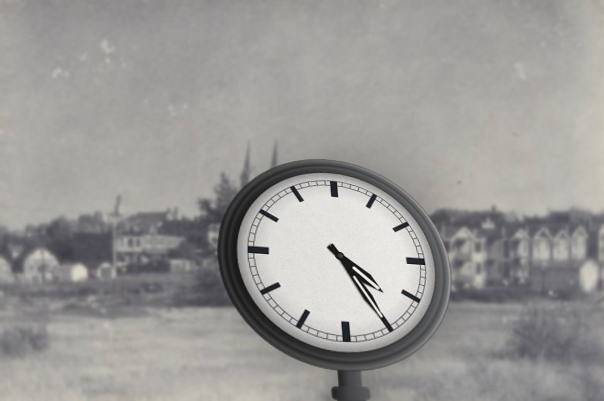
4:25
